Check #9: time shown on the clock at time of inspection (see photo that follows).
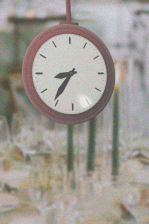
8:36
